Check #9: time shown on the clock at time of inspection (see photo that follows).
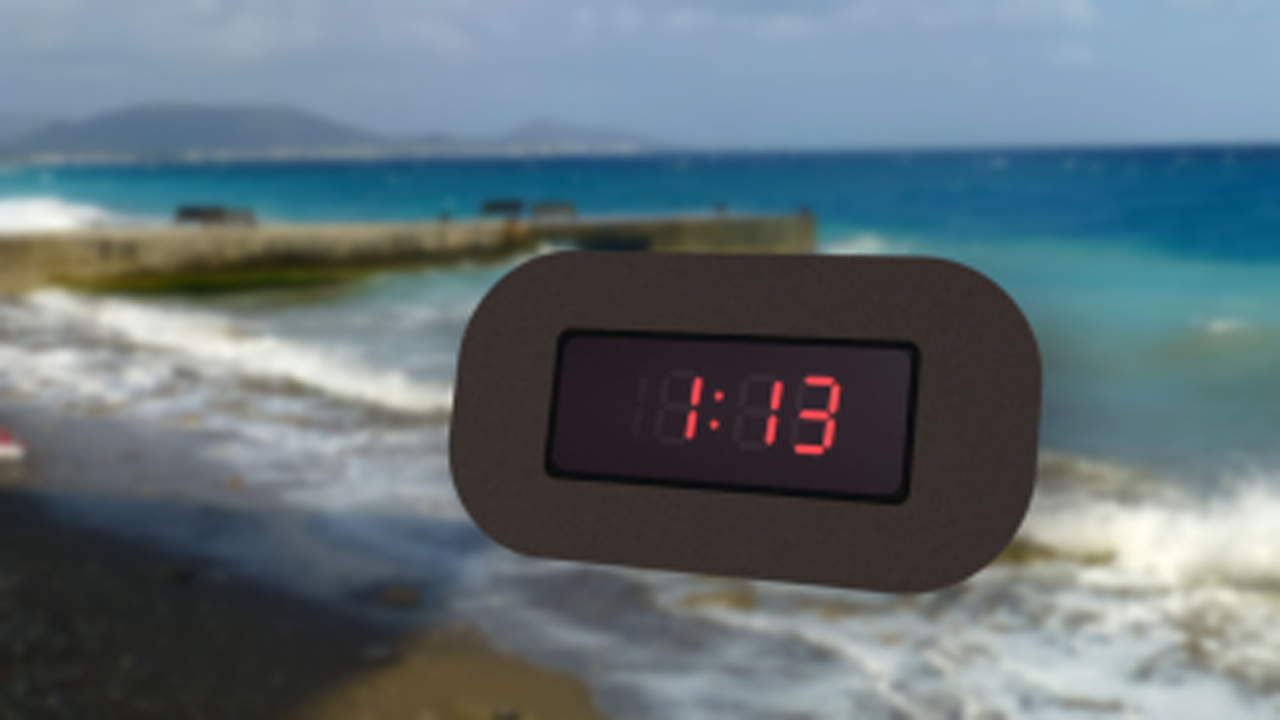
1:13
